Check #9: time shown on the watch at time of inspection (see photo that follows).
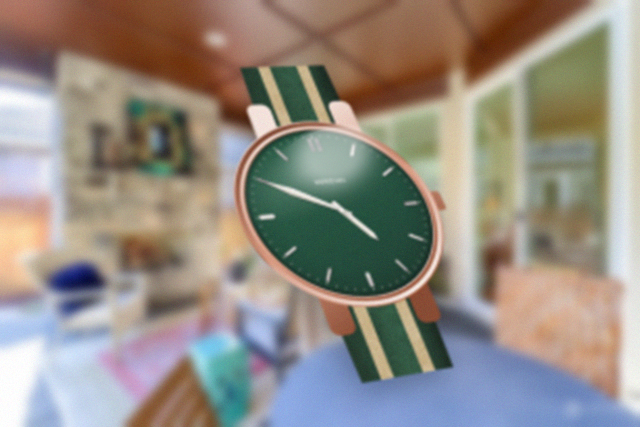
4:50
